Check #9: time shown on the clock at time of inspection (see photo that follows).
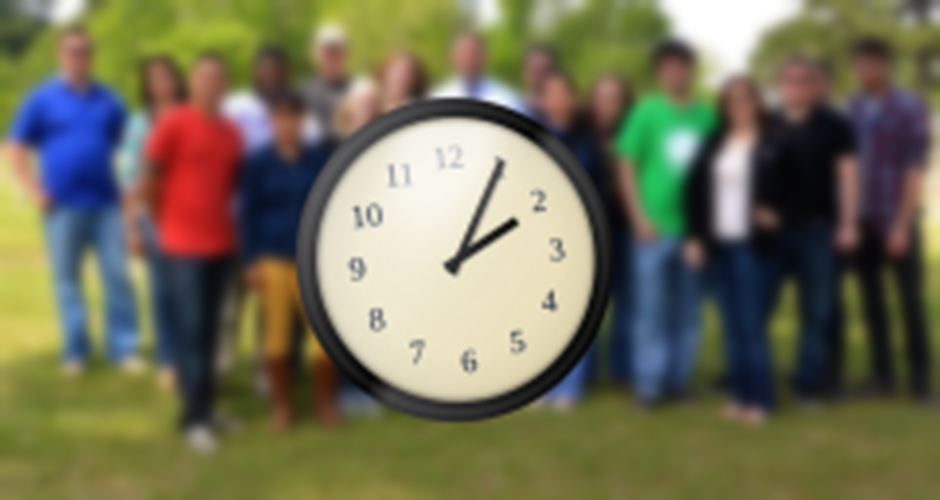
2:05
